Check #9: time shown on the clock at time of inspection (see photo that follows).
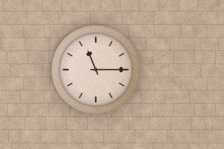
11:15
